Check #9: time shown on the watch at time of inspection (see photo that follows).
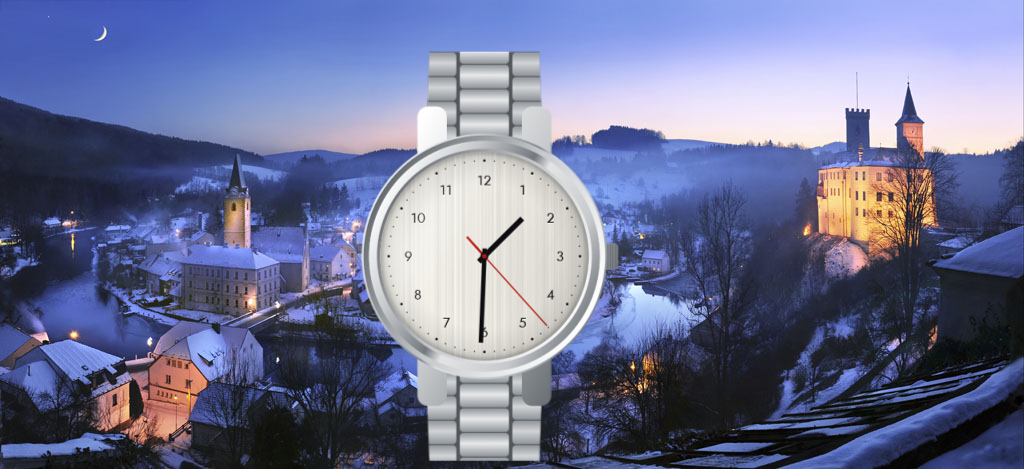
1:30:23
